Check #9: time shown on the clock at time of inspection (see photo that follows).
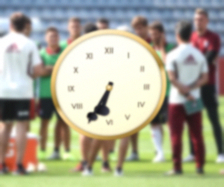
6:35
